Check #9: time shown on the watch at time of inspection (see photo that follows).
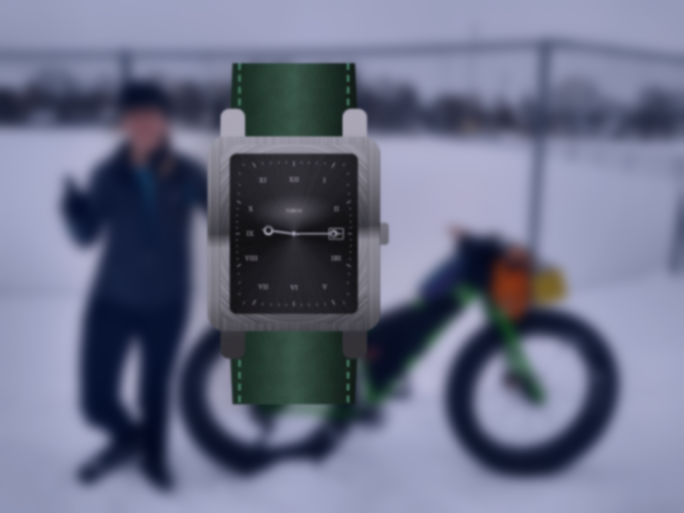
9:15
